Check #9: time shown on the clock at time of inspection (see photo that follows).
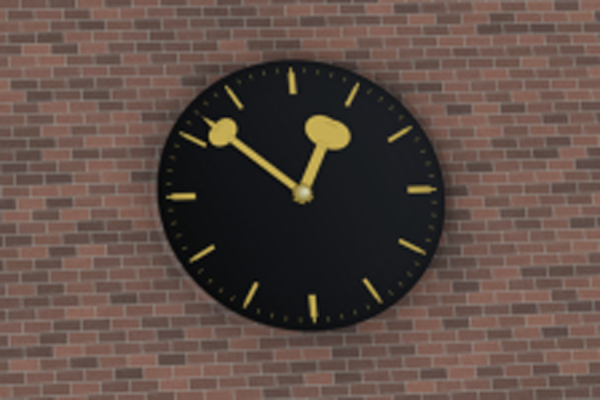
12:52
